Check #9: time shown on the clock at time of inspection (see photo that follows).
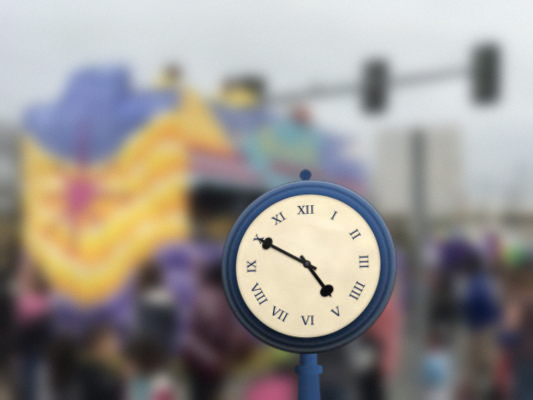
4:50
